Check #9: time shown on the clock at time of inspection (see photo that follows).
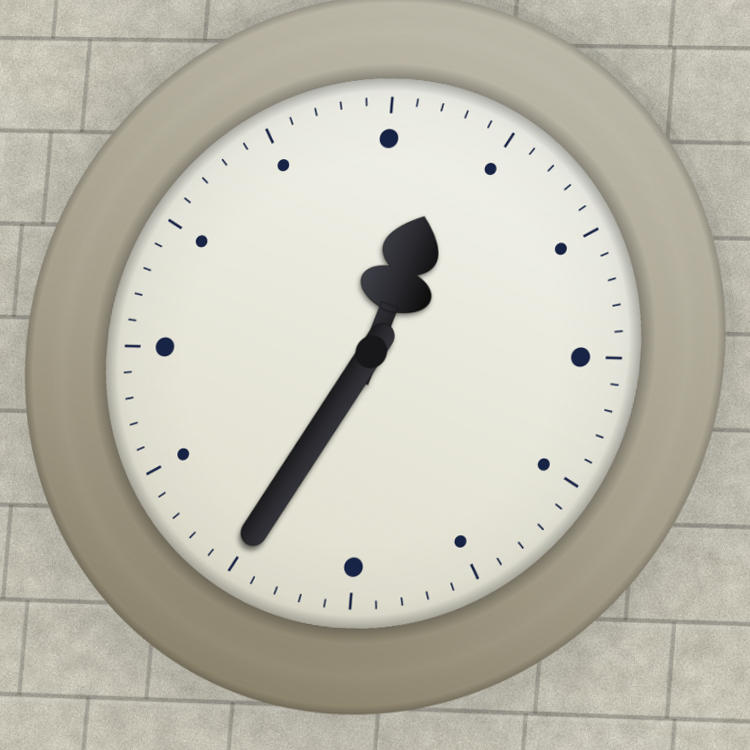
12:35
